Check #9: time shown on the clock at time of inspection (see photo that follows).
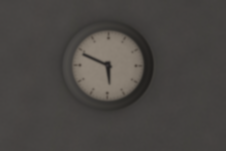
5:49
